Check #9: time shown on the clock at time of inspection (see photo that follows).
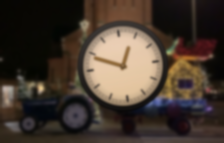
12:49
